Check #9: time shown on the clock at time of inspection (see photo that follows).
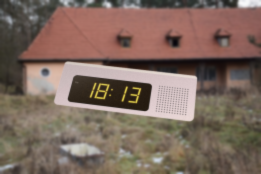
18:13
